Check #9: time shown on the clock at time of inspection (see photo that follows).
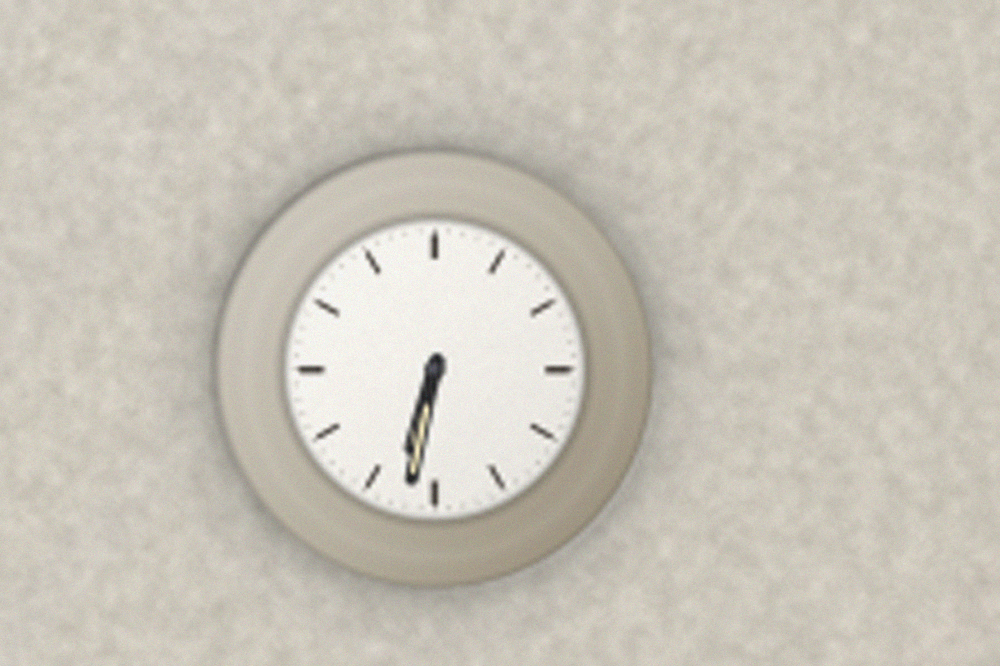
6:32
